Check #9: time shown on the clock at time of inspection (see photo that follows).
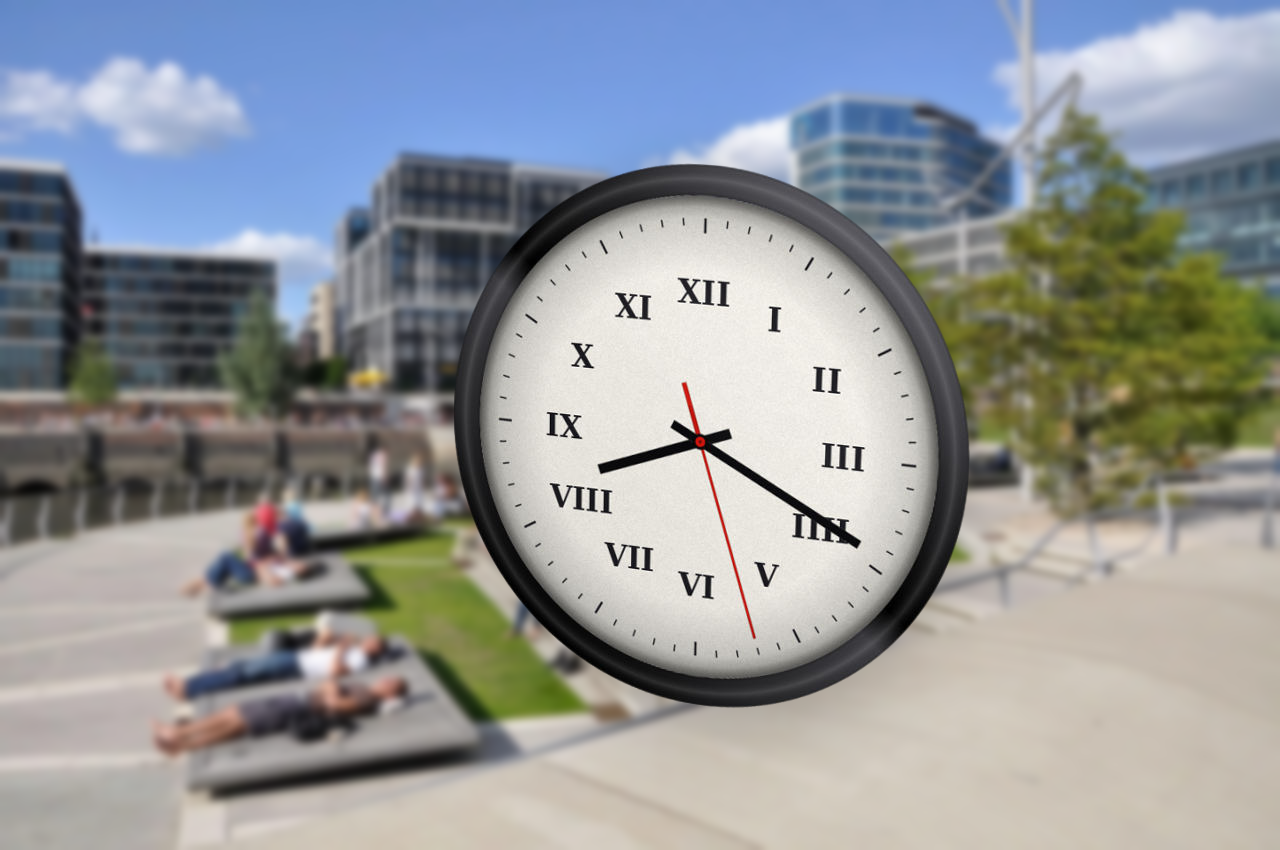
8:19:27
